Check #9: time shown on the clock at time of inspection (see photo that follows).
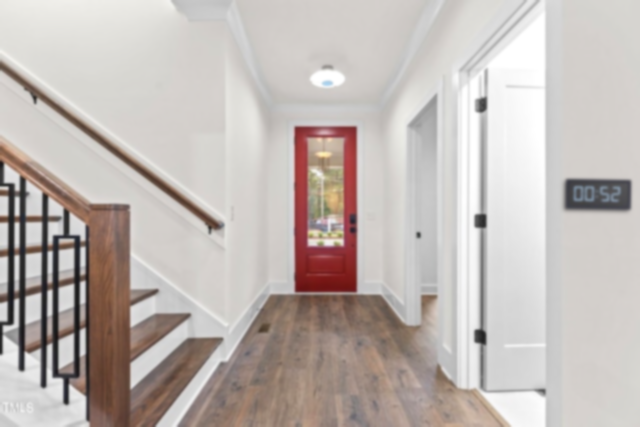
0:52
